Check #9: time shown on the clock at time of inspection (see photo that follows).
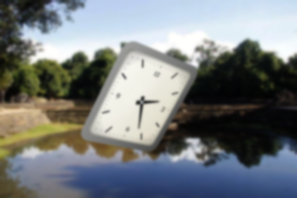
2:26
